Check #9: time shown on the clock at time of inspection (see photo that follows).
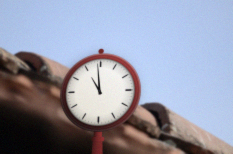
10:59
